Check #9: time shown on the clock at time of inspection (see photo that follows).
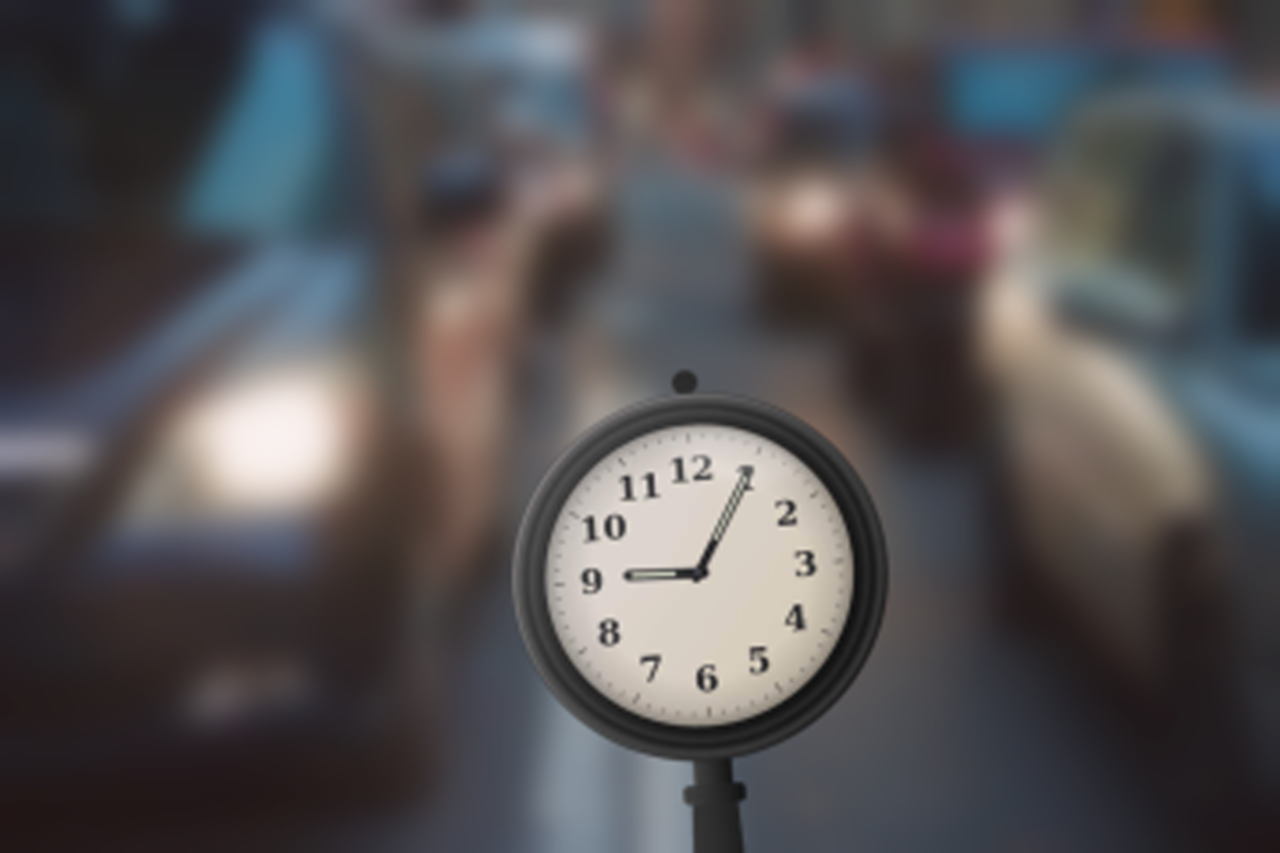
9:05
